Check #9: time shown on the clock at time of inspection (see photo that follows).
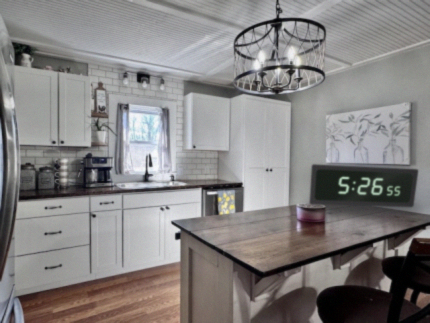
5:26
